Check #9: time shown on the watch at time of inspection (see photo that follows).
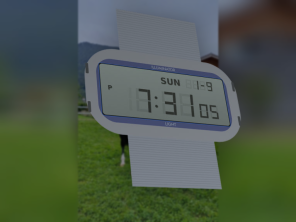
7:31:05
